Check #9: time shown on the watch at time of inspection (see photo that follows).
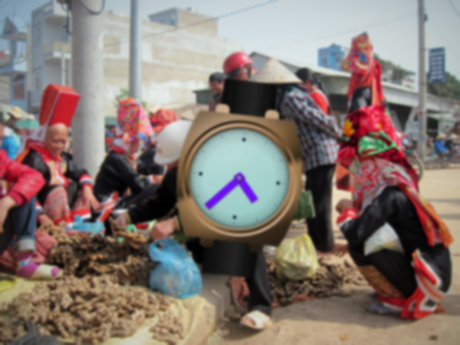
4:37
